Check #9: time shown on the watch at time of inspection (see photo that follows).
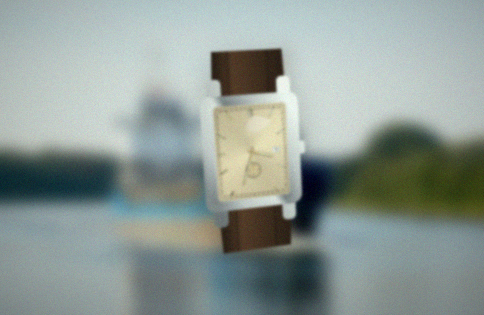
3:33
